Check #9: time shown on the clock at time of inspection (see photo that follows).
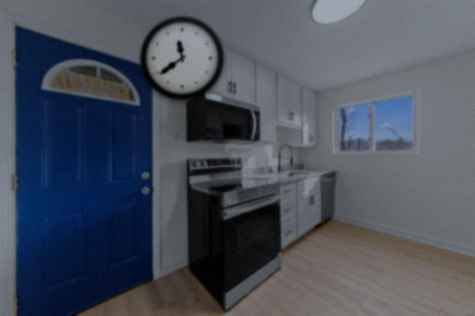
11:39
